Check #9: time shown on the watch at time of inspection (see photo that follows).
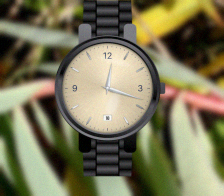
12:18
